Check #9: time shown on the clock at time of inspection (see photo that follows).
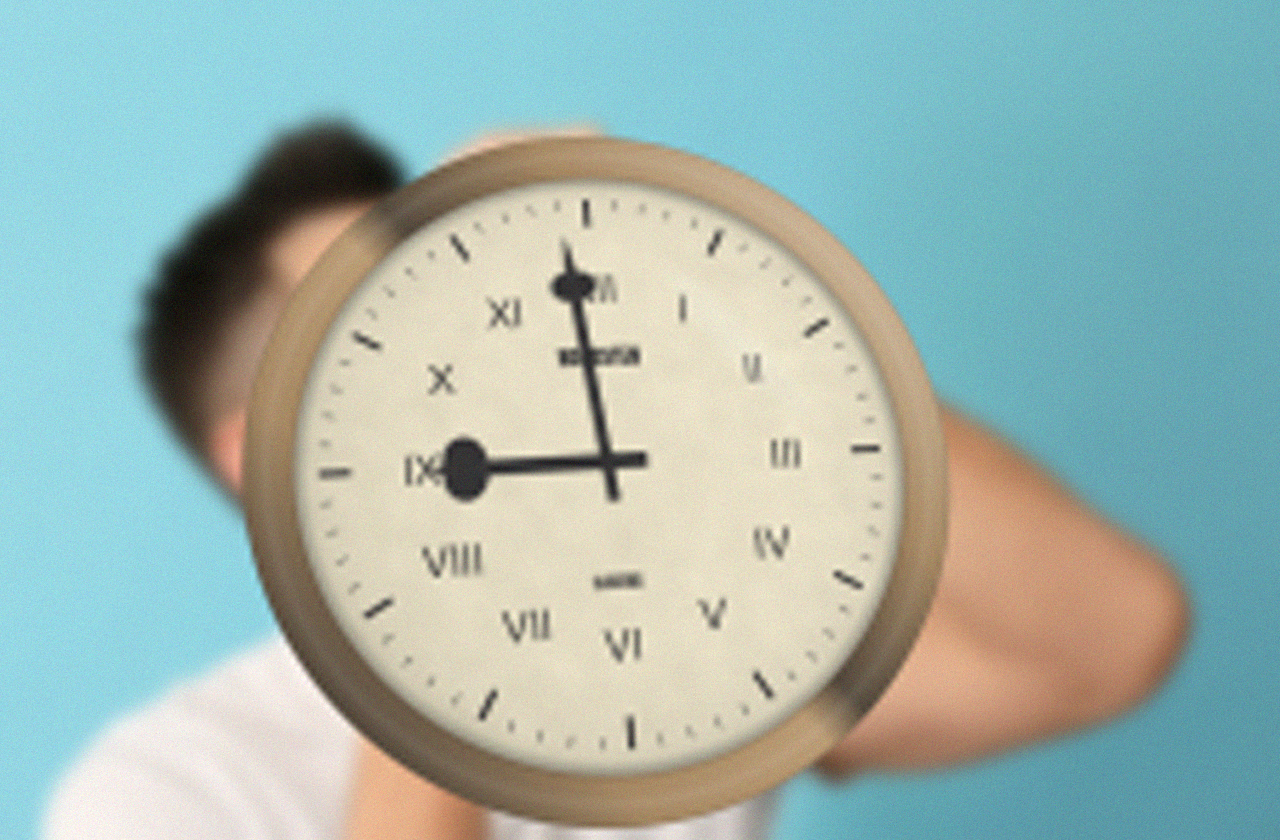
8:59
